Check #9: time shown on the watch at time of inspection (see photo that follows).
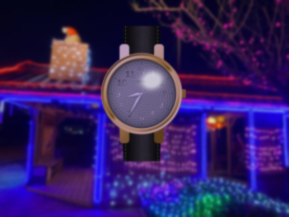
8:35
